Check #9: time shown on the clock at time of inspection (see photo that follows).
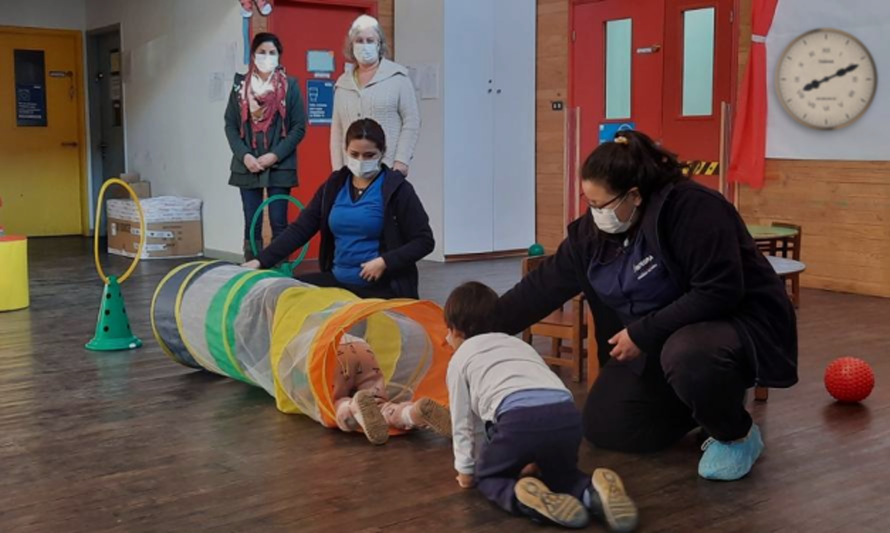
8:11
